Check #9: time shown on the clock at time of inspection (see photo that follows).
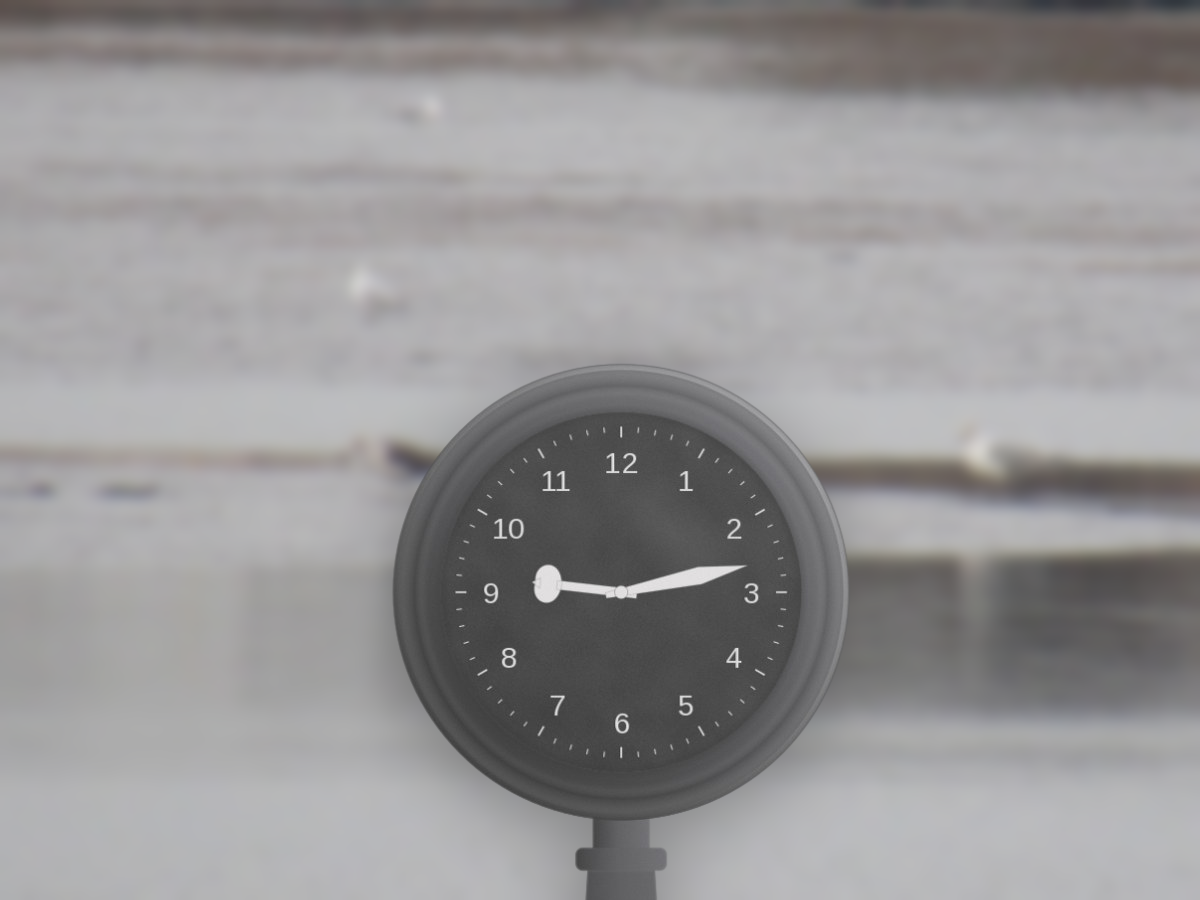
9:13
